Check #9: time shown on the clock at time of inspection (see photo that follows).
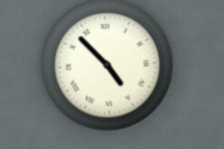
4:53
